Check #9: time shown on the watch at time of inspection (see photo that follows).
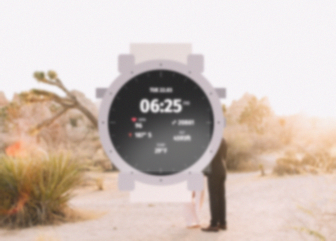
6:25
